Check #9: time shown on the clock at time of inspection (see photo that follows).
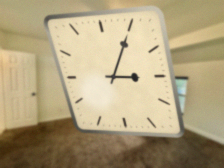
3:05
